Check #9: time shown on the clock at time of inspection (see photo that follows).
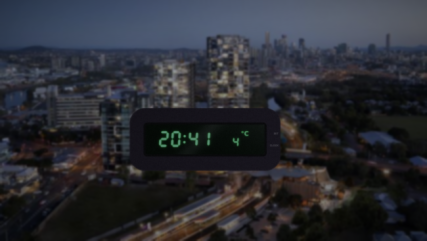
20:41
